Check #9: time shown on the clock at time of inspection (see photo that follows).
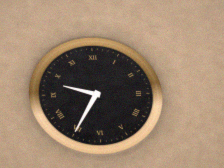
9:35
